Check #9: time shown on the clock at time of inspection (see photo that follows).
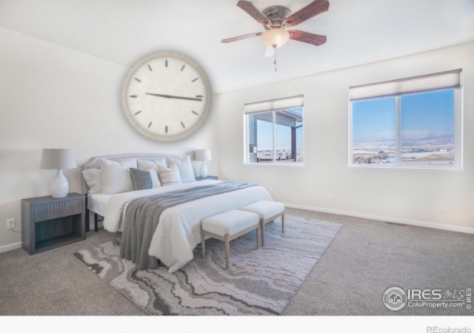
9:16
